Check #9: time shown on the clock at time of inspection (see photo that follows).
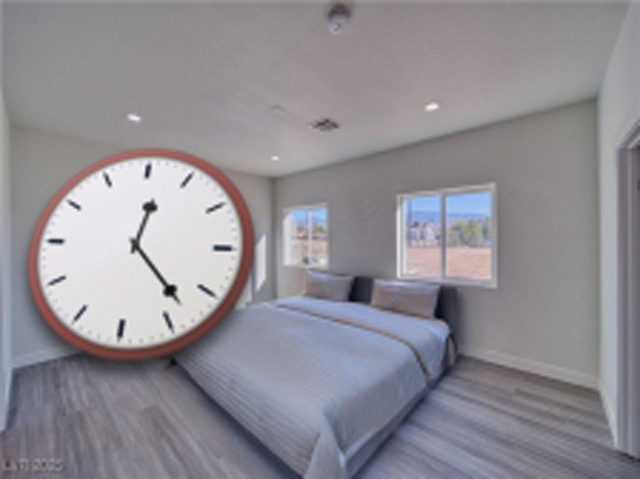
12:23
